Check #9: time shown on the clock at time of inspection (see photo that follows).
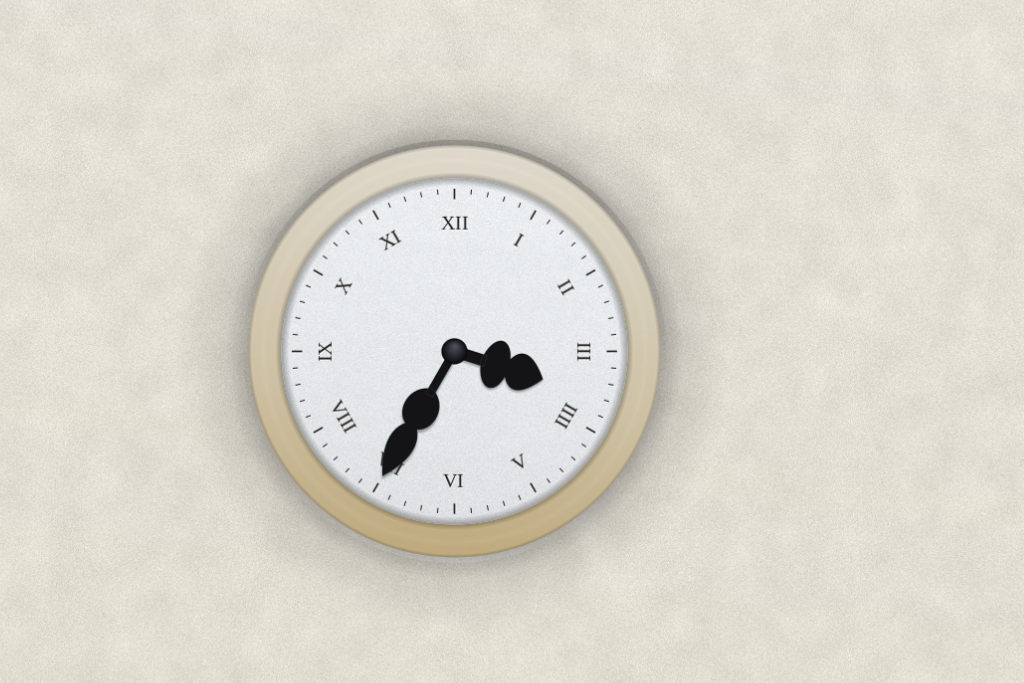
3:35
